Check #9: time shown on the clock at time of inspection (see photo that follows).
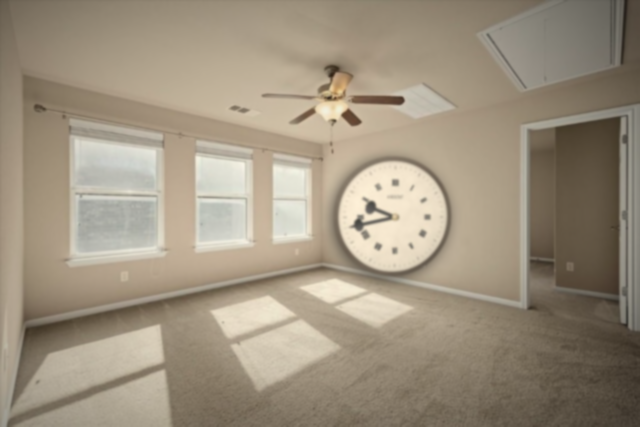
9:43
